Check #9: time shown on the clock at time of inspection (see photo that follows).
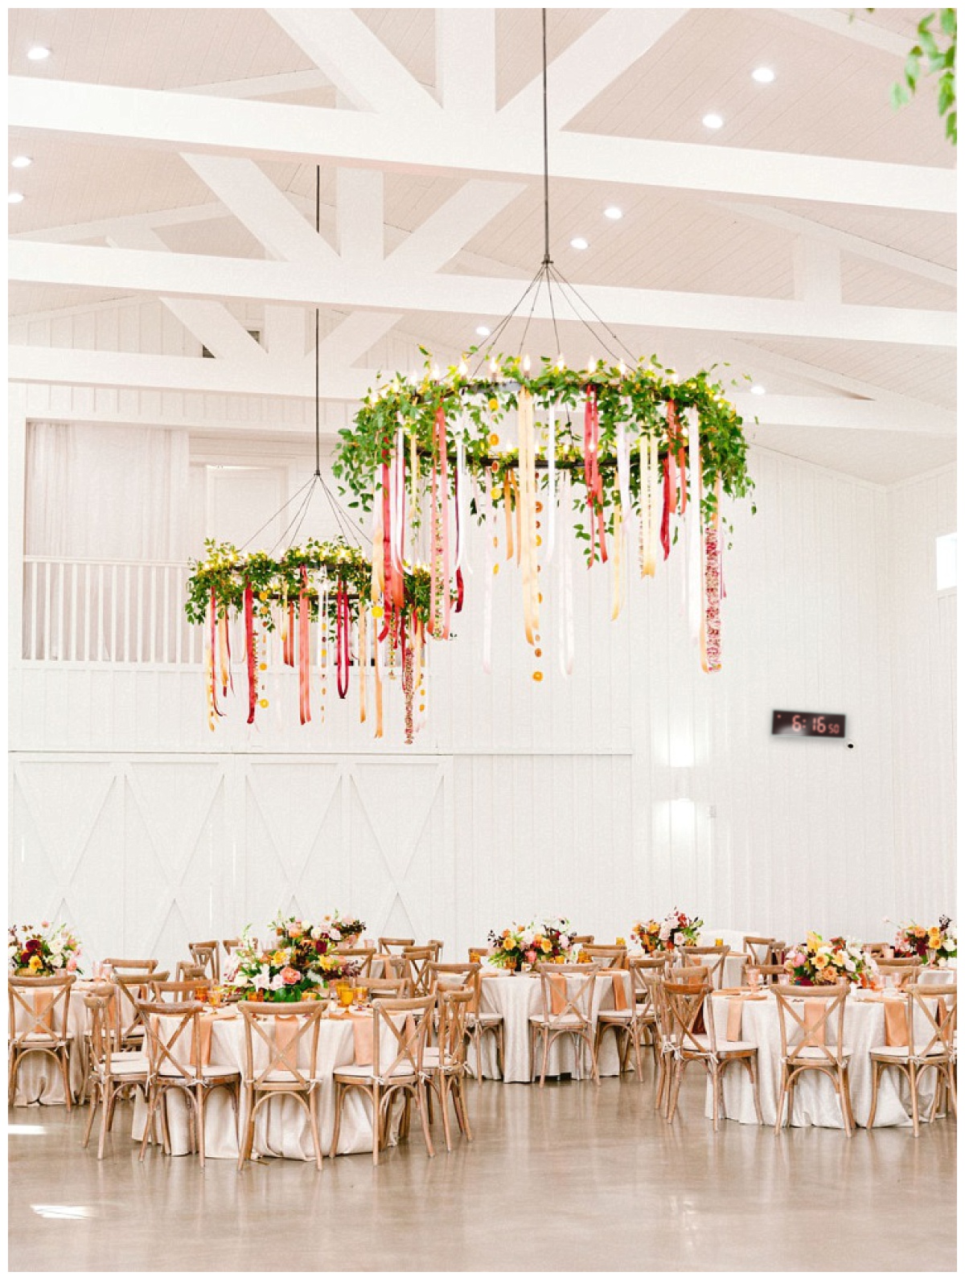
6:16
